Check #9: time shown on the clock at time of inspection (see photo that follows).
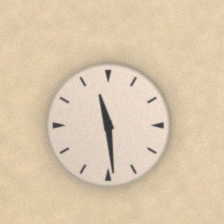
11:29
